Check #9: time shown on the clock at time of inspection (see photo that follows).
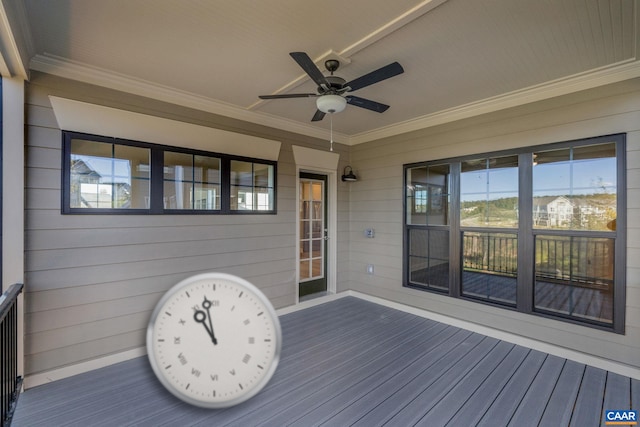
10:58
